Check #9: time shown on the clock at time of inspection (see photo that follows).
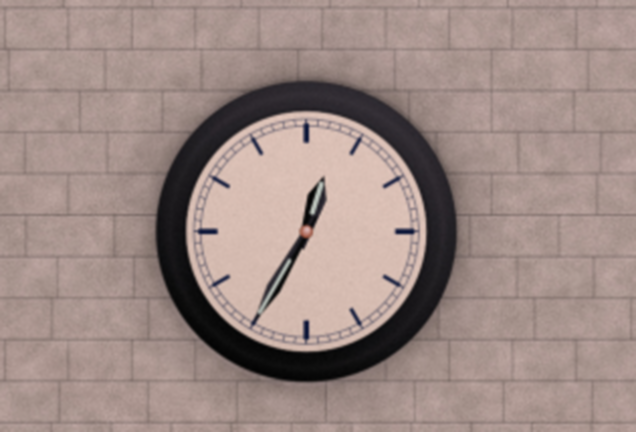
12:35
